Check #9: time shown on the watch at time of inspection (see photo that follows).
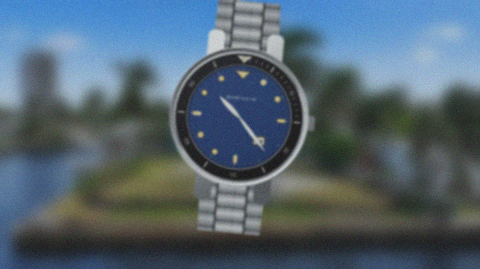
10:23
